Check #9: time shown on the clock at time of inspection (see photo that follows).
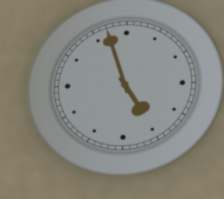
4:57
